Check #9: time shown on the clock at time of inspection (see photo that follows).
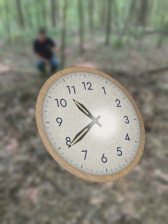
10:39
